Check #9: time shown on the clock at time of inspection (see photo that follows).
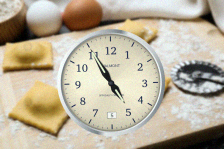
4:55
